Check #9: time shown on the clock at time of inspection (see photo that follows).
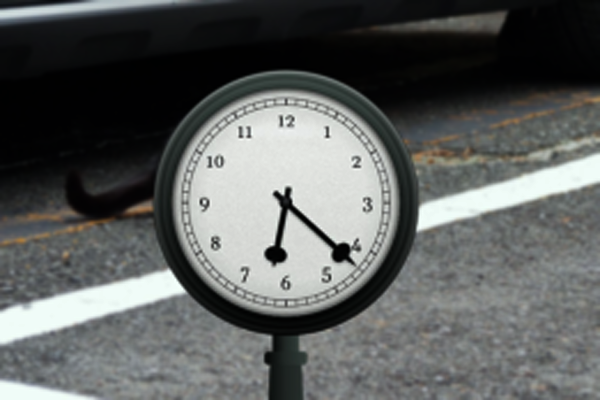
6:22
